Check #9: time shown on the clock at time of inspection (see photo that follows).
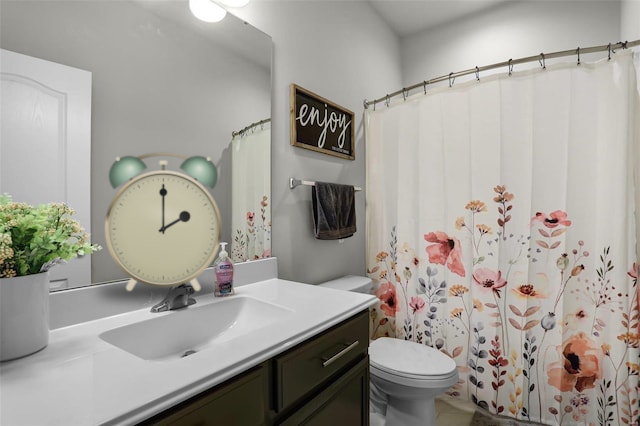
2:00
